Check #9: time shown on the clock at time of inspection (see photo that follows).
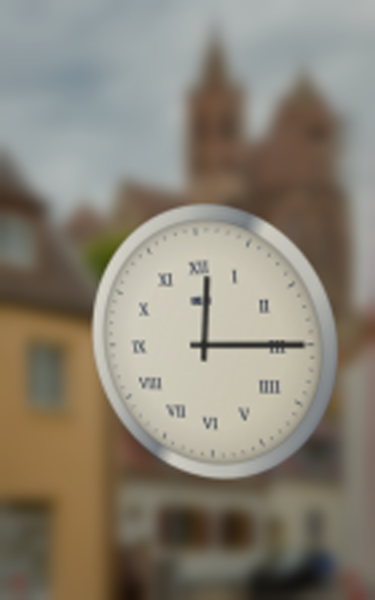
12:15
